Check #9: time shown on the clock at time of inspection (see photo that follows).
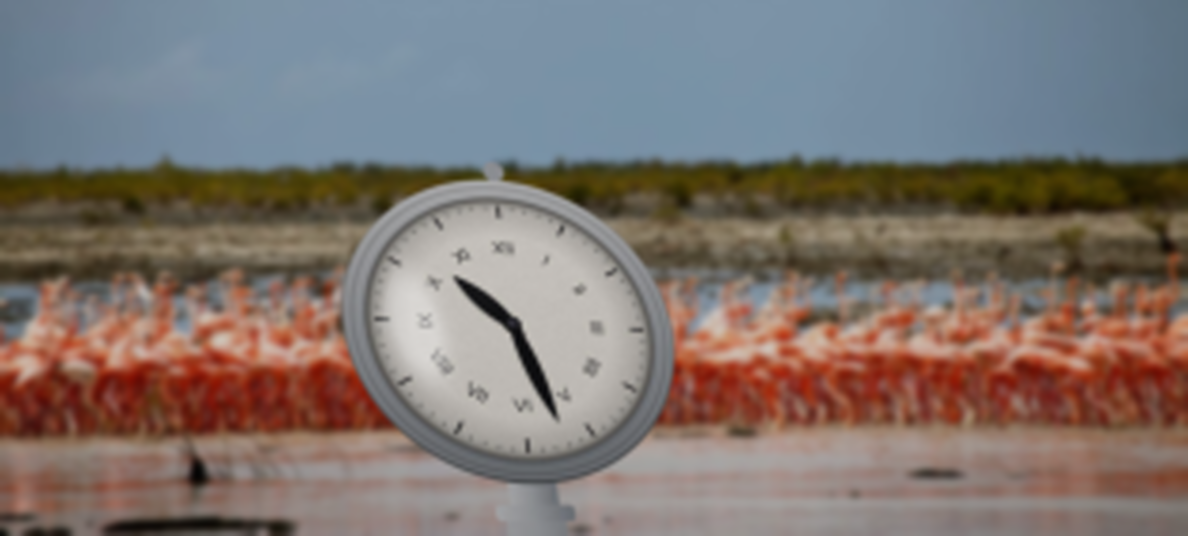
10:27
